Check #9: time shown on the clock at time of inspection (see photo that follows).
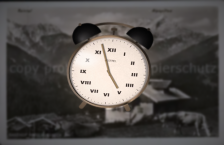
4:57
